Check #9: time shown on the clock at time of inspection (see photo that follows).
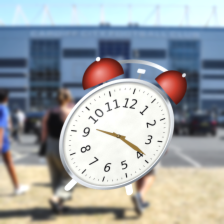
9:19
